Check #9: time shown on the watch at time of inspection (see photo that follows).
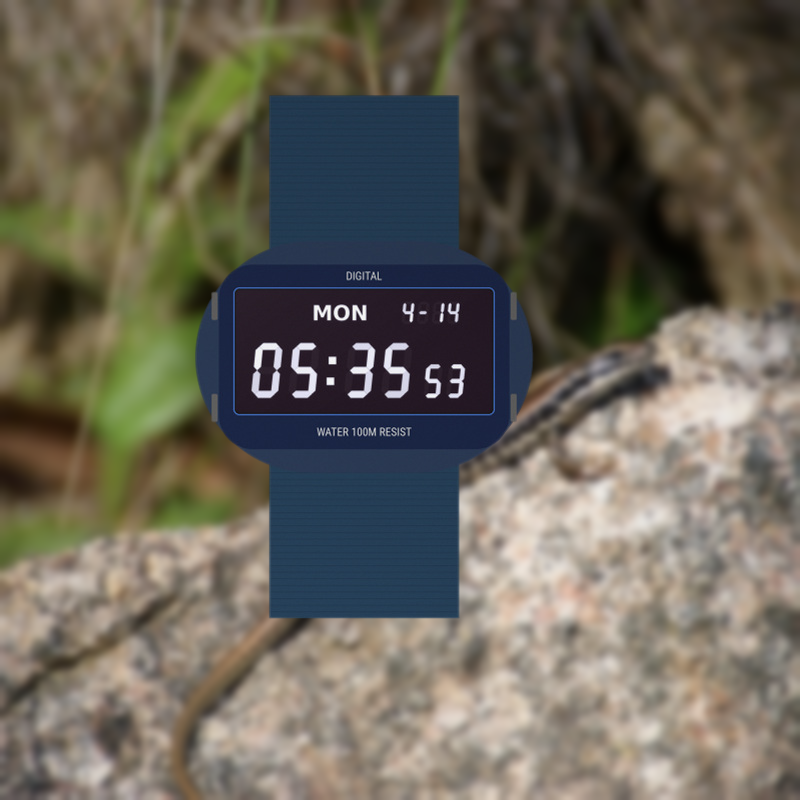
5:35:53
